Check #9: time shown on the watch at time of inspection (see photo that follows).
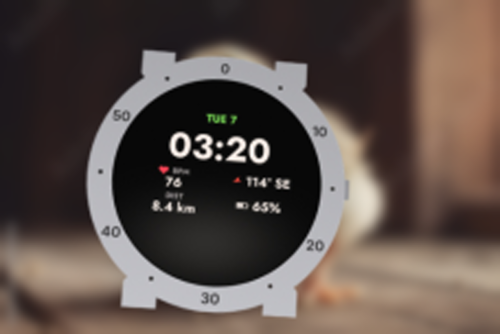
3:20
